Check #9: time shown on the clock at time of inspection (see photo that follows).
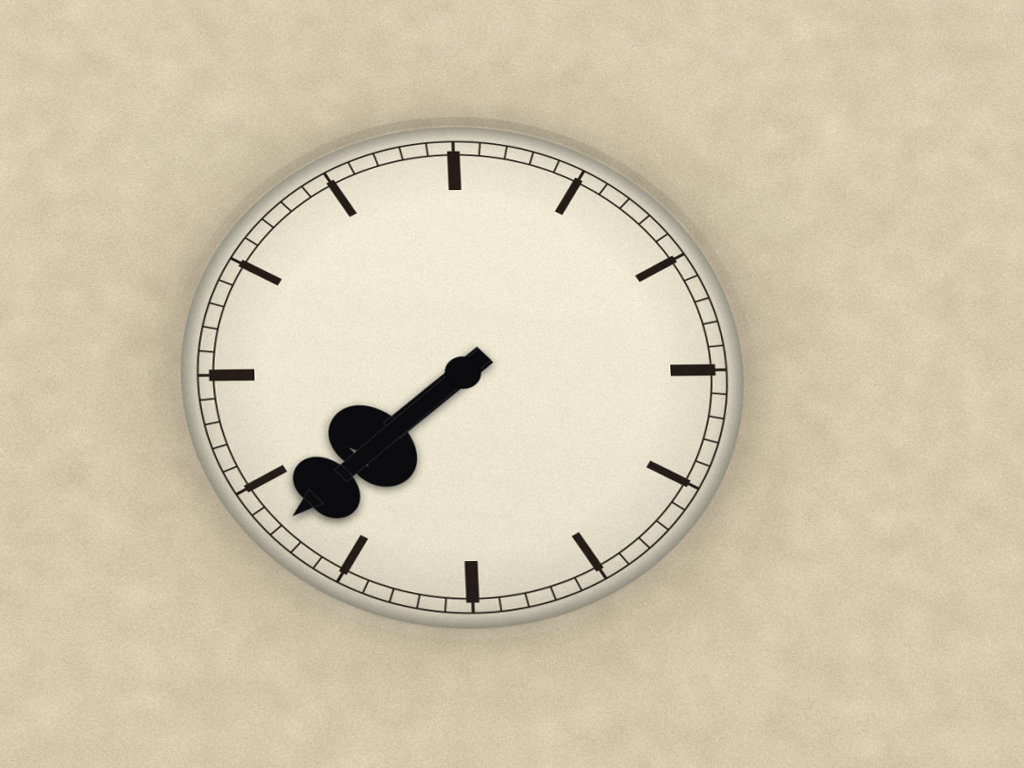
7:38
